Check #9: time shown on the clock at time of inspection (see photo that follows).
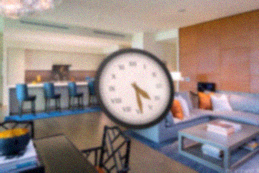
4:29
